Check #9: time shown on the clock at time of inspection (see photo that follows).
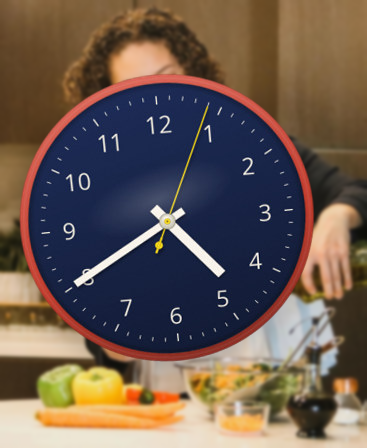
4:40:04
